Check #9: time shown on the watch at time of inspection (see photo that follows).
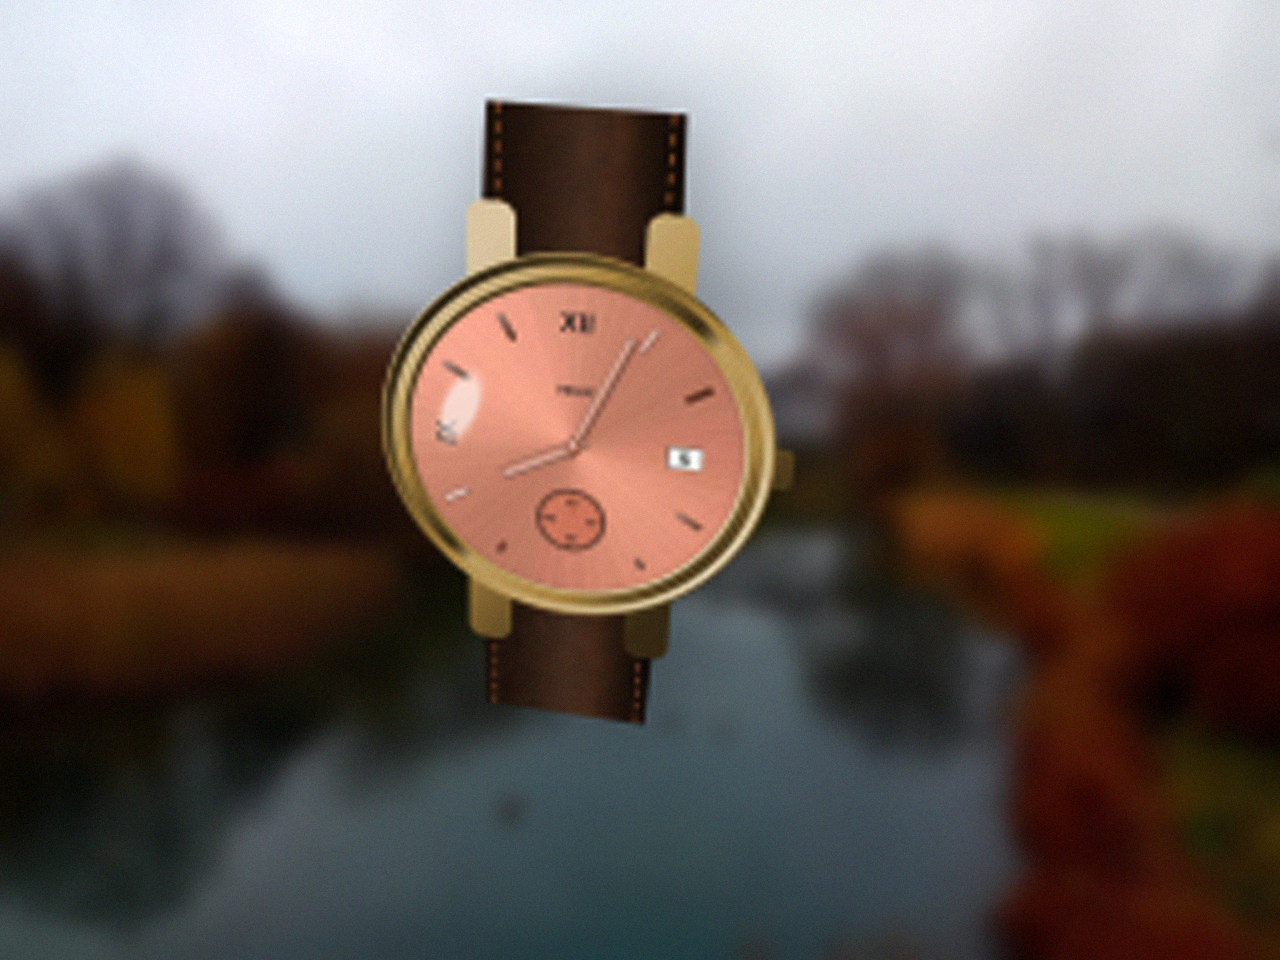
8:04
